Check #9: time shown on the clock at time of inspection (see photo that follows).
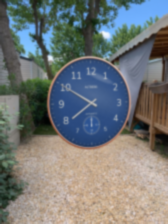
7:50
